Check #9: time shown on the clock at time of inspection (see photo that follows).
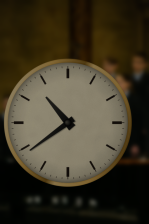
10:39
